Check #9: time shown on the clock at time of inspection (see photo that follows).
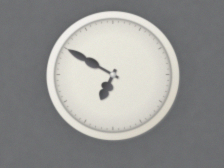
6:50
